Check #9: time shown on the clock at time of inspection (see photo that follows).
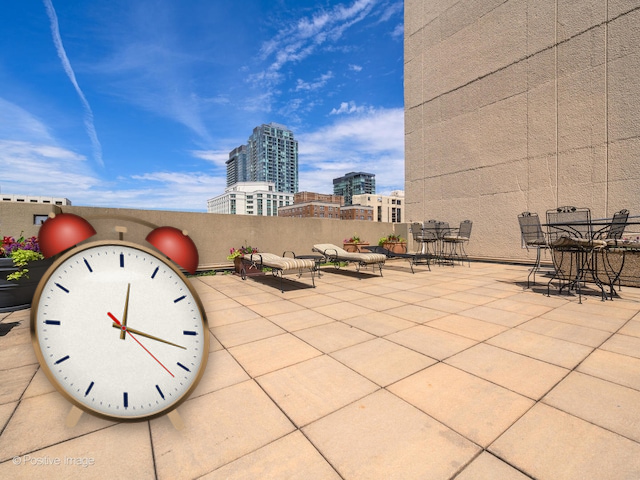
12:17:22
